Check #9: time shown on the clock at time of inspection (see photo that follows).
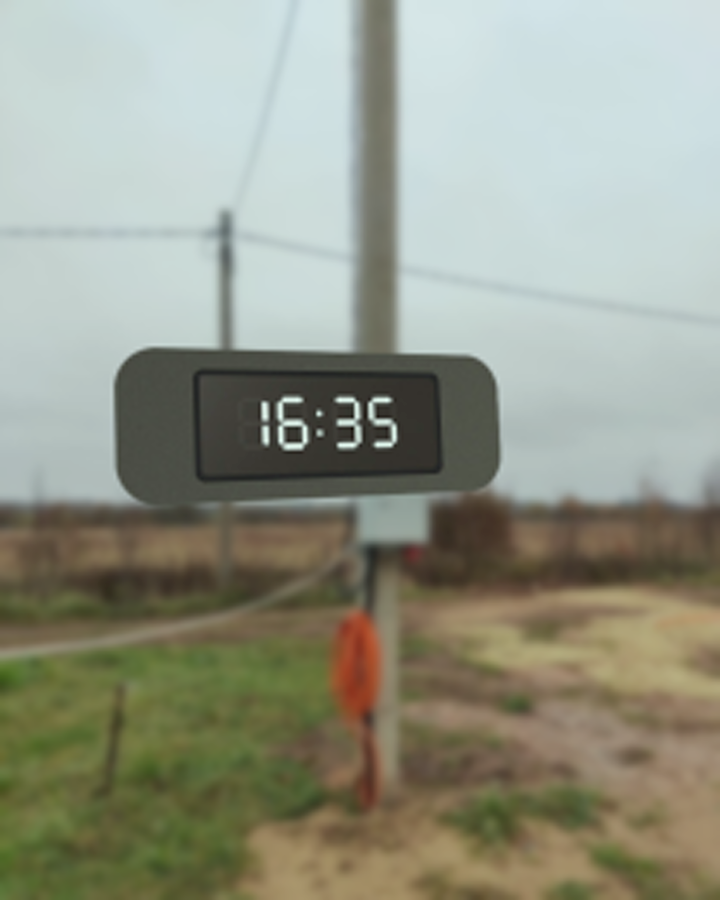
16:35
